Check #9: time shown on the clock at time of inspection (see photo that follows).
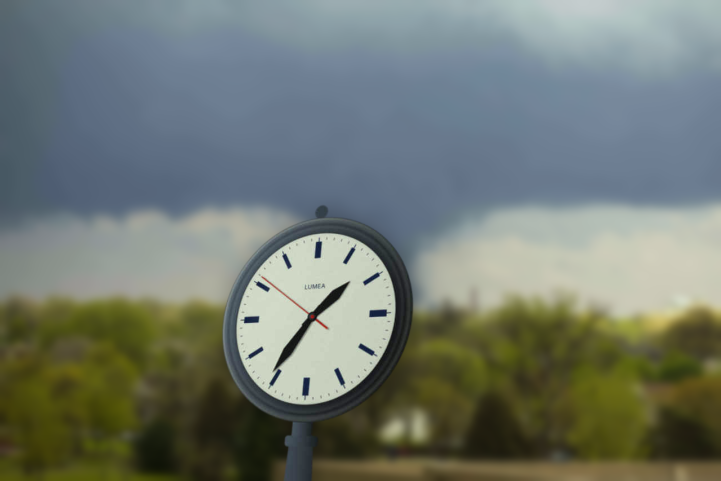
1:35:51
